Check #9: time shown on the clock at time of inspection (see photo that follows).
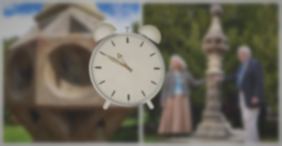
10:50
